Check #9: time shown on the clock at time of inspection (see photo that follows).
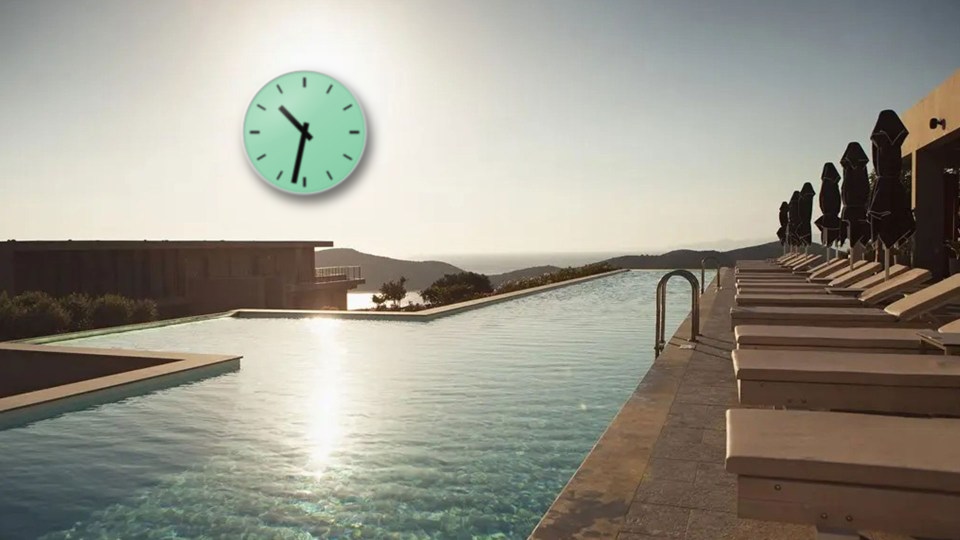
10:32
